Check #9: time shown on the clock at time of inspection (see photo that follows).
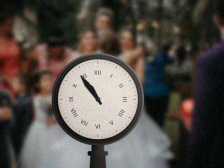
10:54
